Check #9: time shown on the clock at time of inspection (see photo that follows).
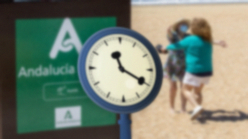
11:20
